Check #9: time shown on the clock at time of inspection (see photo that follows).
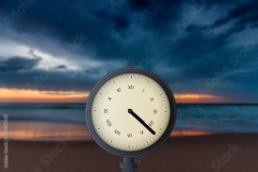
4:22
